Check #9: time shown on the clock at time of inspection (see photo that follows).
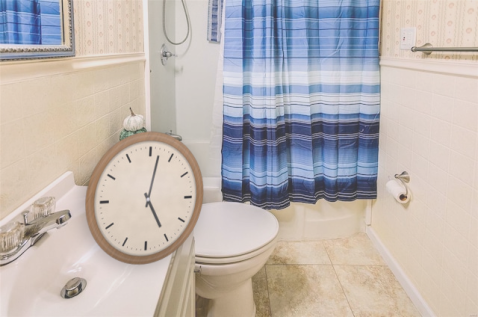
5:02
